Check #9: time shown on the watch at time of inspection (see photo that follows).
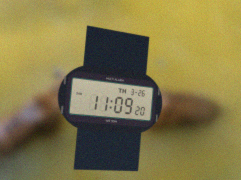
11:09:20
